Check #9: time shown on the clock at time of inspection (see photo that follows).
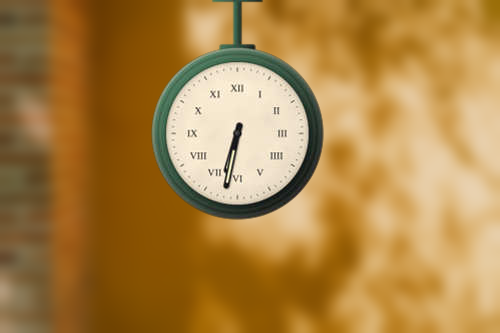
6:32
